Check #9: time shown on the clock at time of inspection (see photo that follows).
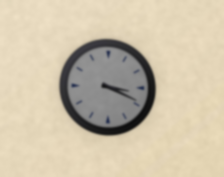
3:19
